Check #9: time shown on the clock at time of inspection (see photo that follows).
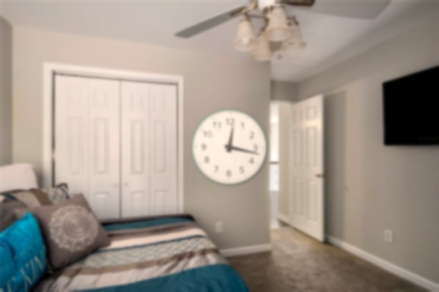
12:17
